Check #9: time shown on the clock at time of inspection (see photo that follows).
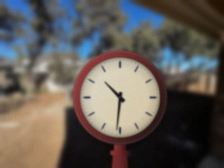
10:31
